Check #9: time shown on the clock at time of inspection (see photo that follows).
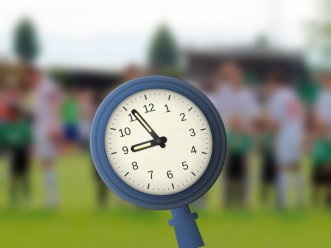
8:56
